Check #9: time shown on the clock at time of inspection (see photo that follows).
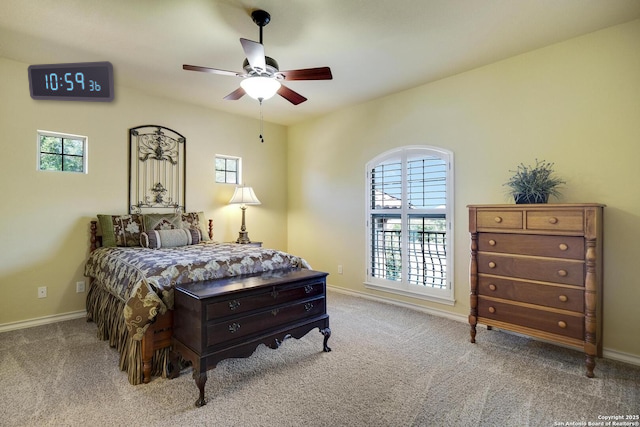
10:59:36
